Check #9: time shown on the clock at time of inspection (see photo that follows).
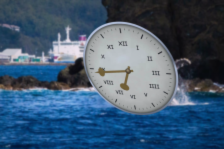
6:44
